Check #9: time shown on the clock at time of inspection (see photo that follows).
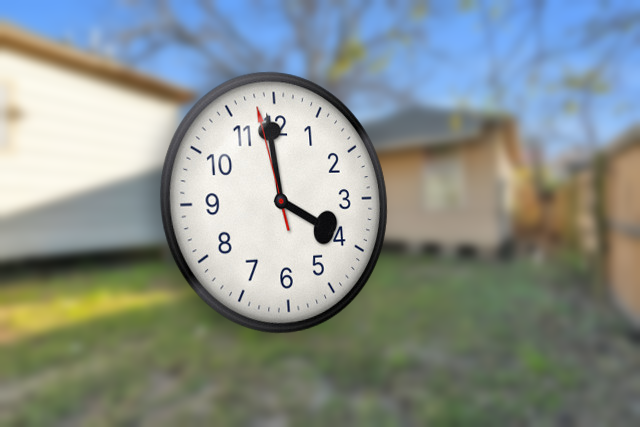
3:58:58
